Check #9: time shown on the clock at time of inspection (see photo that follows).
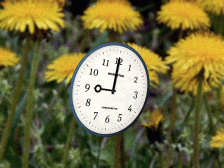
9:00
